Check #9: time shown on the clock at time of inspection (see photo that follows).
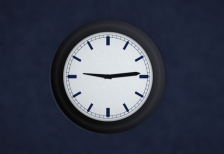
9:14
